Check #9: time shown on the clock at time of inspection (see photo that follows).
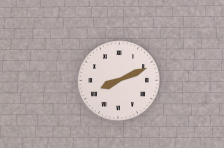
8:11
